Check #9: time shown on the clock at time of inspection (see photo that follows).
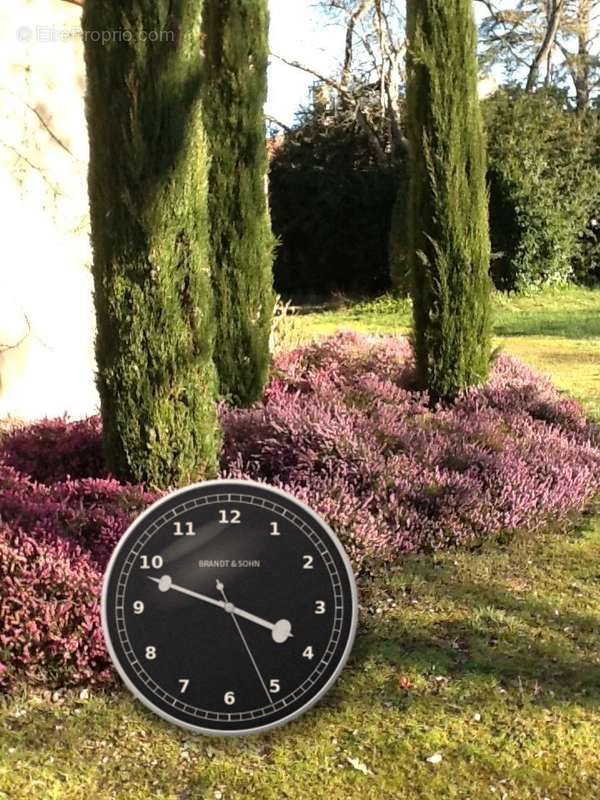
3:48:26
